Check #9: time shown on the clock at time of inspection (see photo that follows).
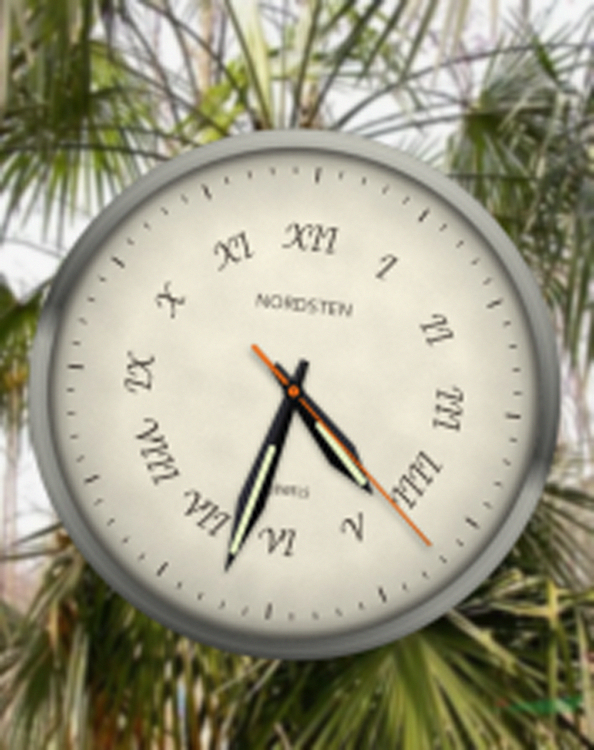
4:32:22
